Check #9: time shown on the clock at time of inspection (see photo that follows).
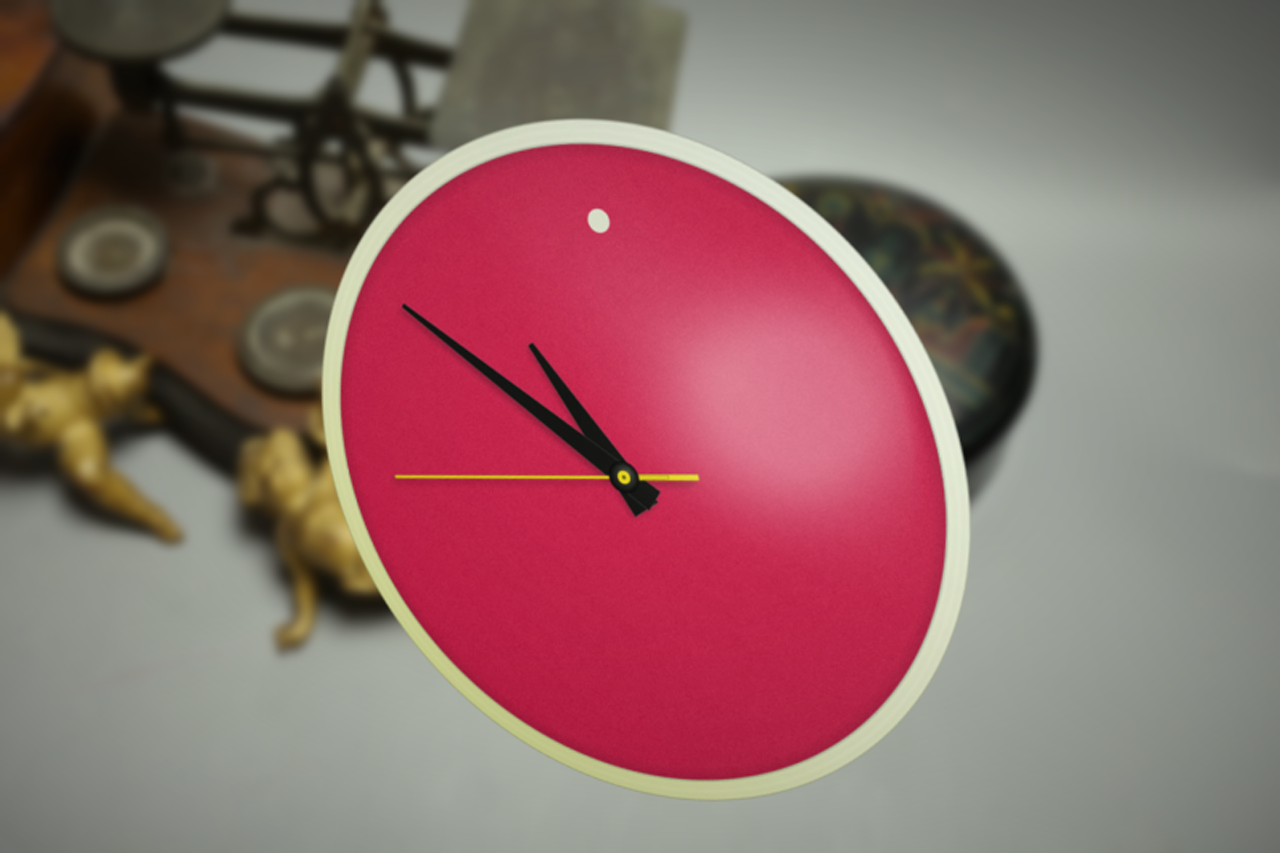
10:50:44
